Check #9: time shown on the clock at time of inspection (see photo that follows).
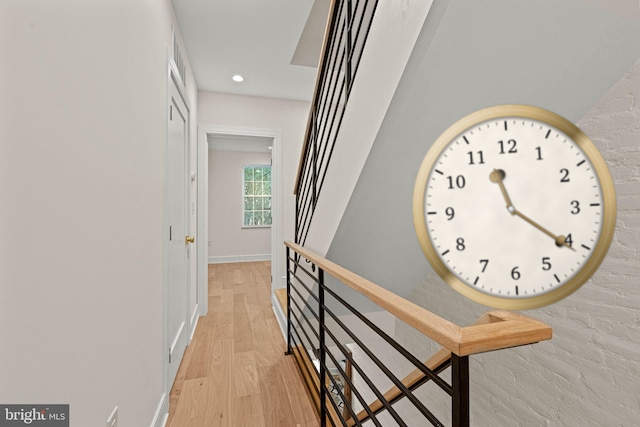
11:21
